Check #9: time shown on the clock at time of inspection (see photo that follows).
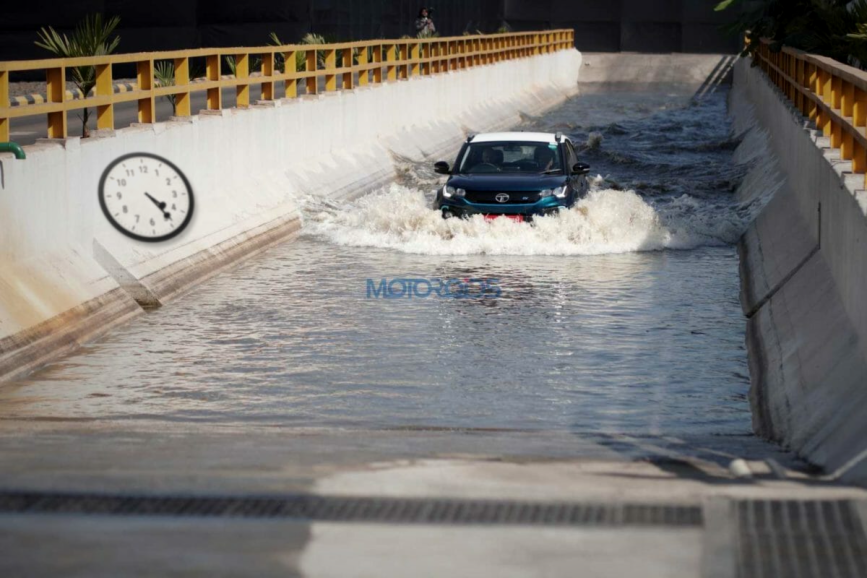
4:24
